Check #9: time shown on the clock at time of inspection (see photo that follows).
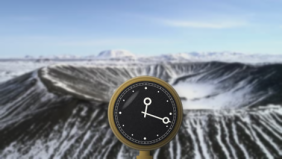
12:18
